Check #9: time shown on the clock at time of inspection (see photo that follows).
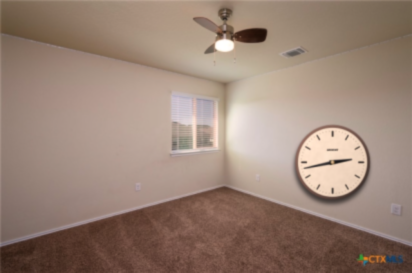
2:43
